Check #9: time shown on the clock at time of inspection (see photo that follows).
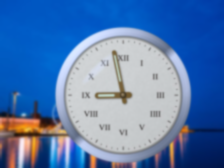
8:58
